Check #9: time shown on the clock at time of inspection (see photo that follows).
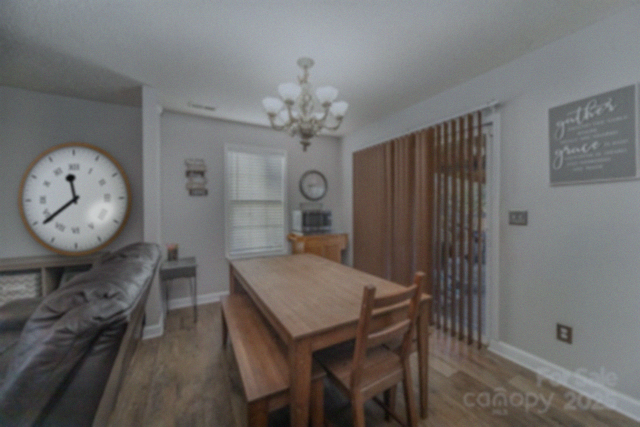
11:39
